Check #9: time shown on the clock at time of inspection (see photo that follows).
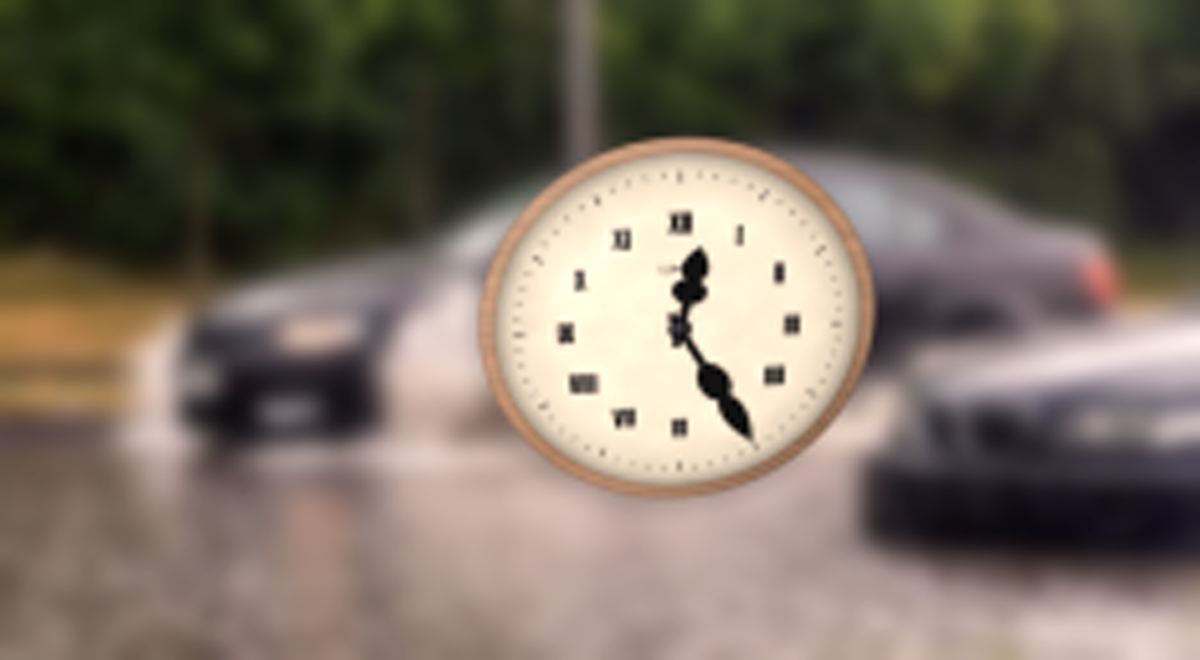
12:25
